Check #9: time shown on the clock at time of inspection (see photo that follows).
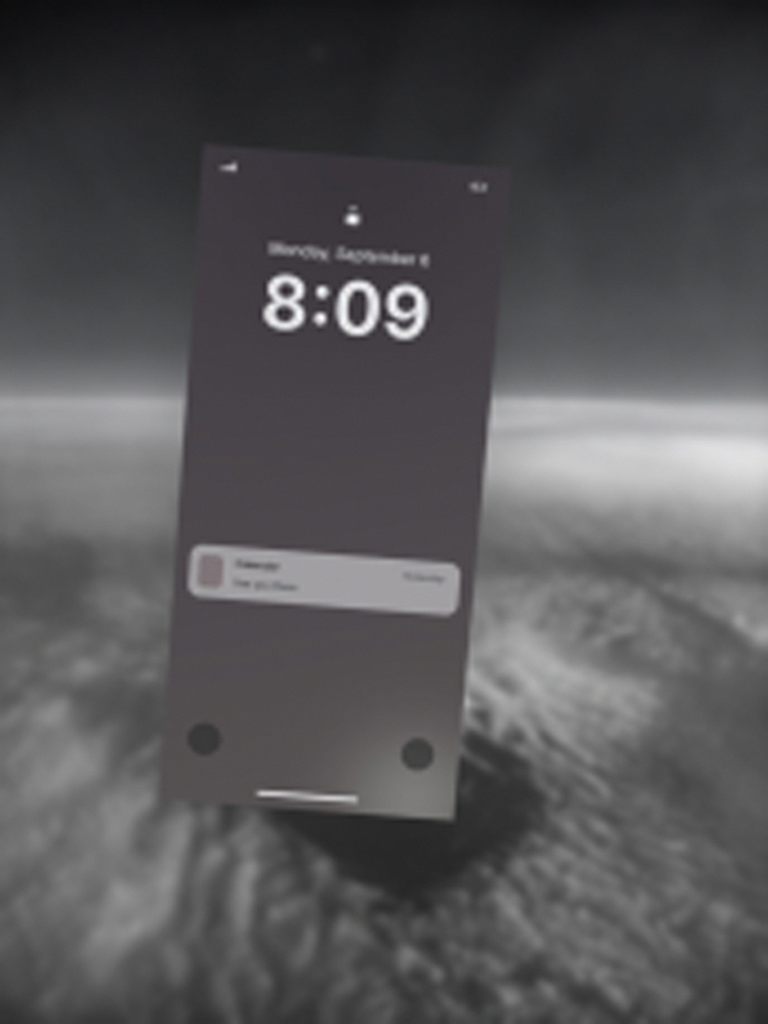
8:09
